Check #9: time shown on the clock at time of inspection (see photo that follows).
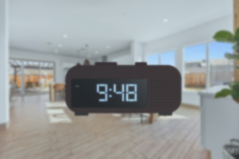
9:48
